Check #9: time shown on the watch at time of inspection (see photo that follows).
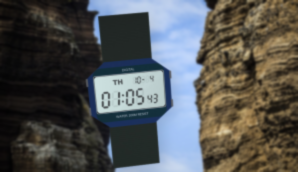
1:05:43
